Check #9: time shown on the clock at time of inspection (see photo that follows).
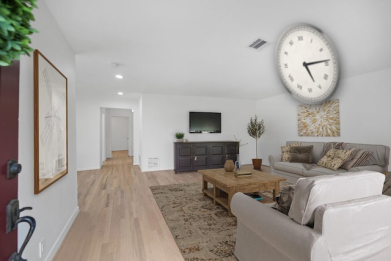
5:14
